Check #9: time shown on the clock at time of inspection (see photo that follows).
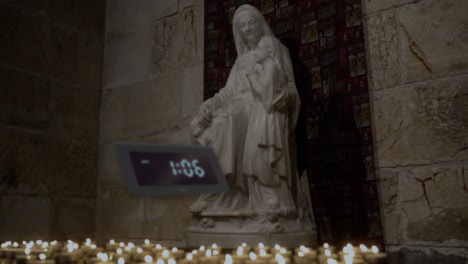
1:06
